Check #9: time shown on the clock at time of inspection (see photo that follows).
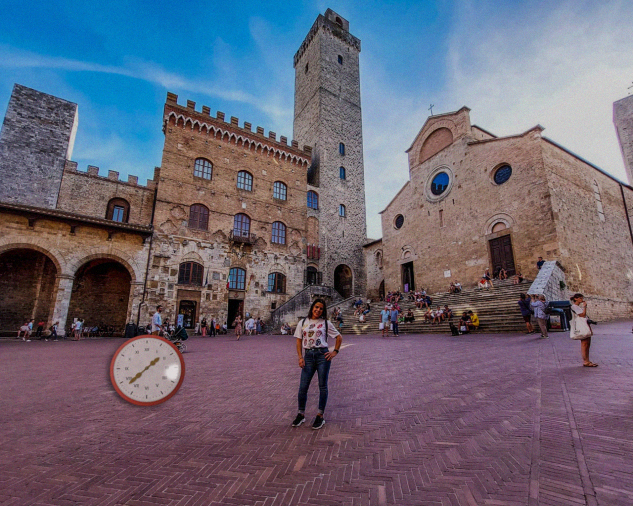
1:38
